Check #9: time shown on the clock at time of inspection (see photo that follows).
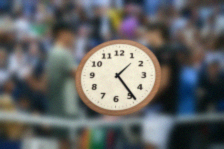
1:24
